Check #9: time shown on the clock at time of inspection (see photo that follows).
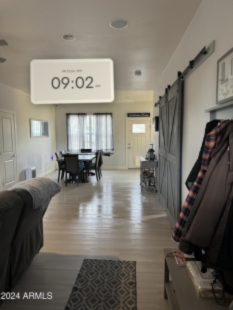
9:02
